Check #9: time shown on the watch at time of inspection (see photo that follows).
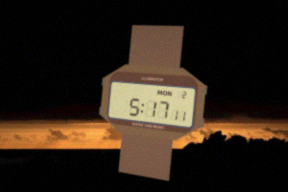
5:17:11
